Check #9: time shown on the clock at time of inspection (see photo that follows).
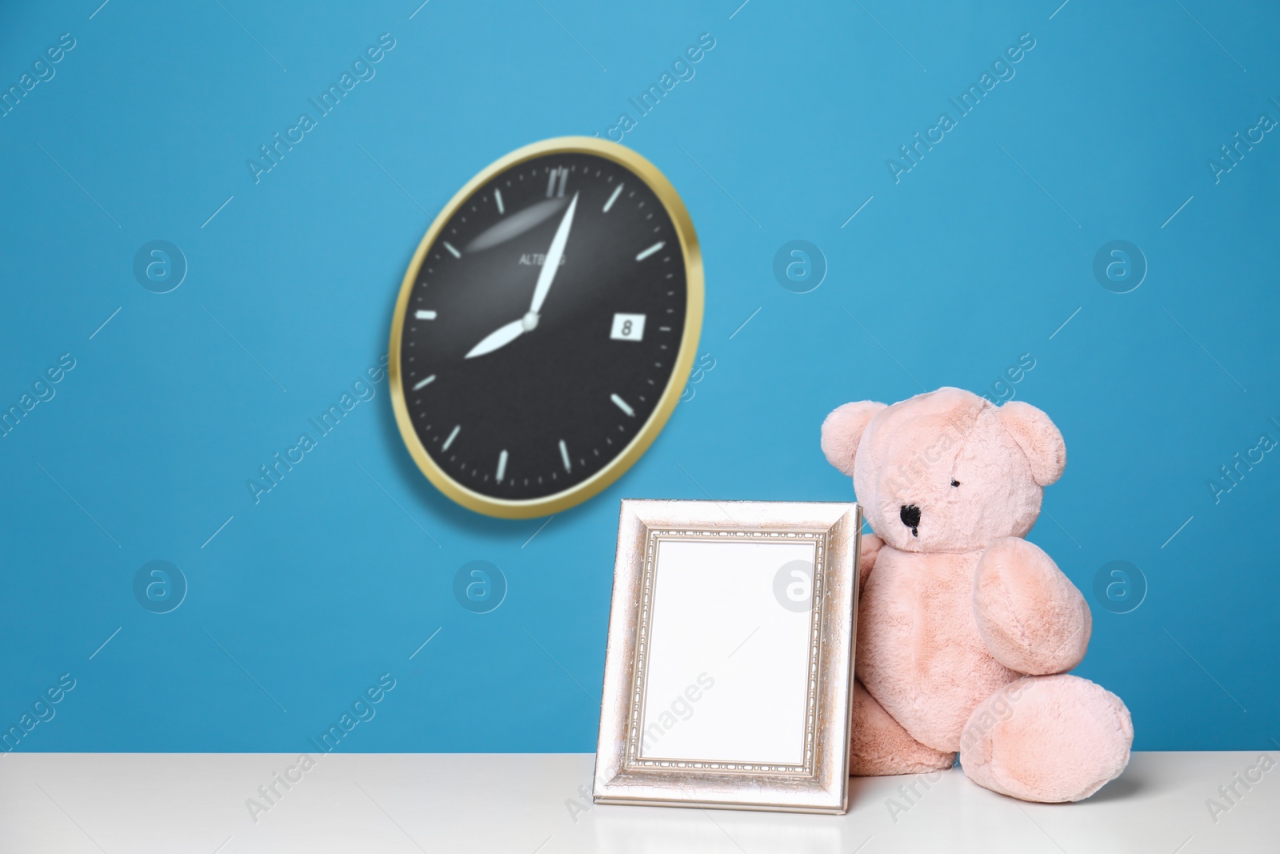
8:02
